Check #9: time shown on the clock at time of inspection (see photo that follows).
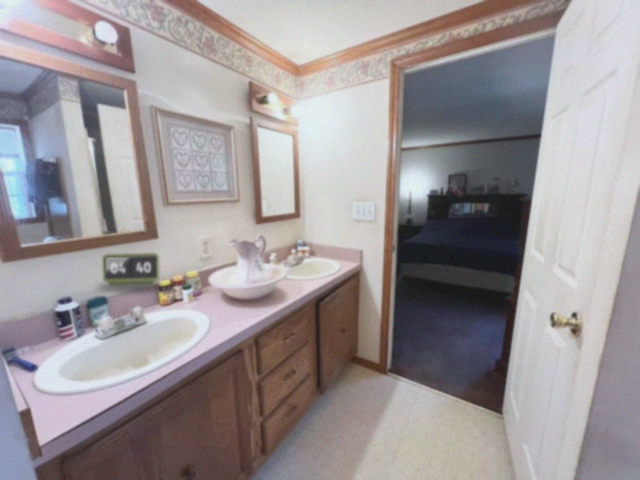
4:40
